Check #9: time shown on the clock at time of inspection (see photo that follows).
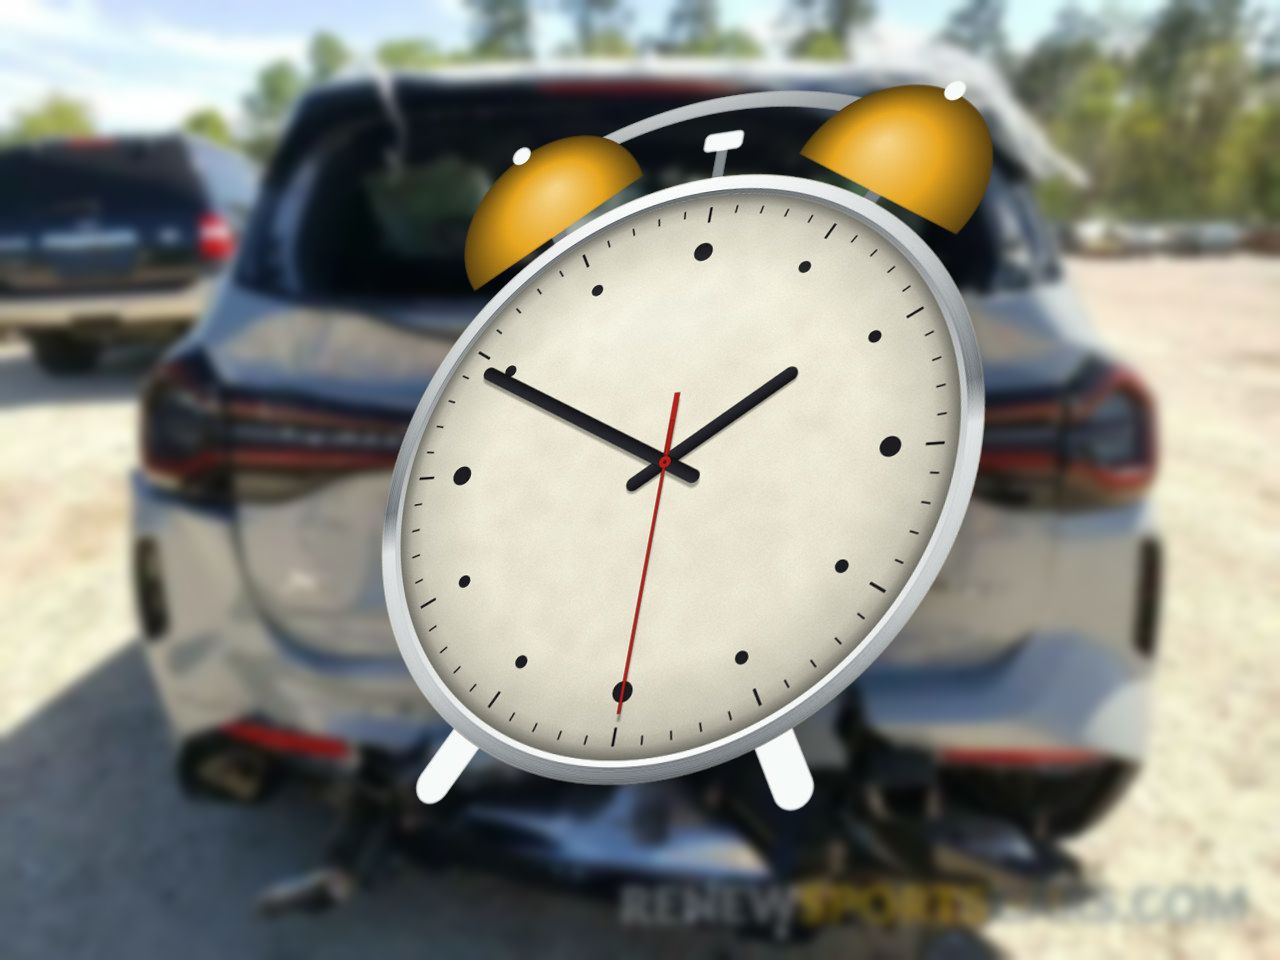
1:49:30
